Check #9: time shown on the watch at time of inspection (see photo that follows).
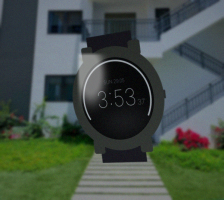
3:53:37
